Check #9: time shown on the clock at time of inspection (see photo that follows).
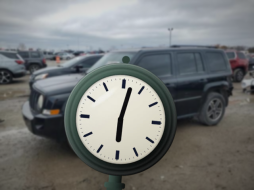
6:02
